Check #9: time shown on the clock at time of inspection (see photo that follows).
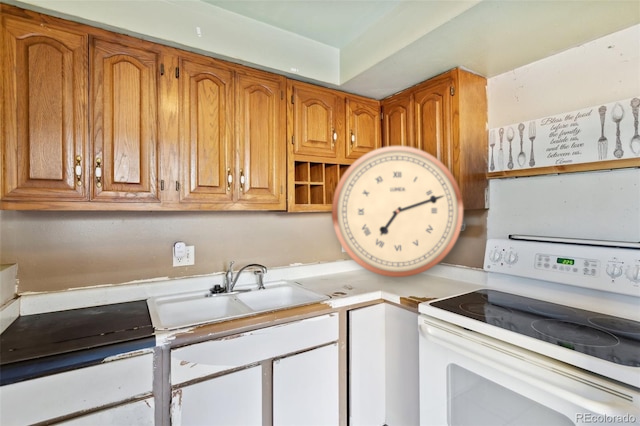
7:12
